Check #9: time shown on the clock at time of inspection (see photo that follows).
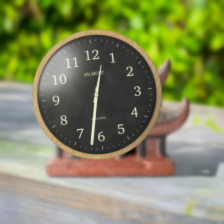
12:32
